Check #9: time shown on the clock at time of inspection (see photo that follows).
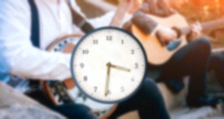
3:31
